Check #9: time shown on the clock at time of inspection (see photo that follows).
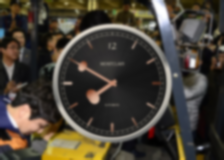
7:50
